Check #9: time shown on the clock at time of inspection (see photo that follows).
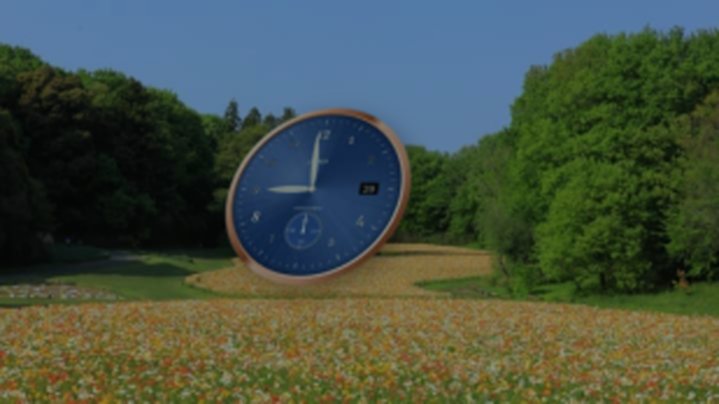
8:59
